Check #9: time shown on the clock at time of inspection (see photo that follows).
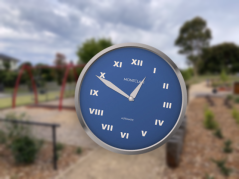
12:49
